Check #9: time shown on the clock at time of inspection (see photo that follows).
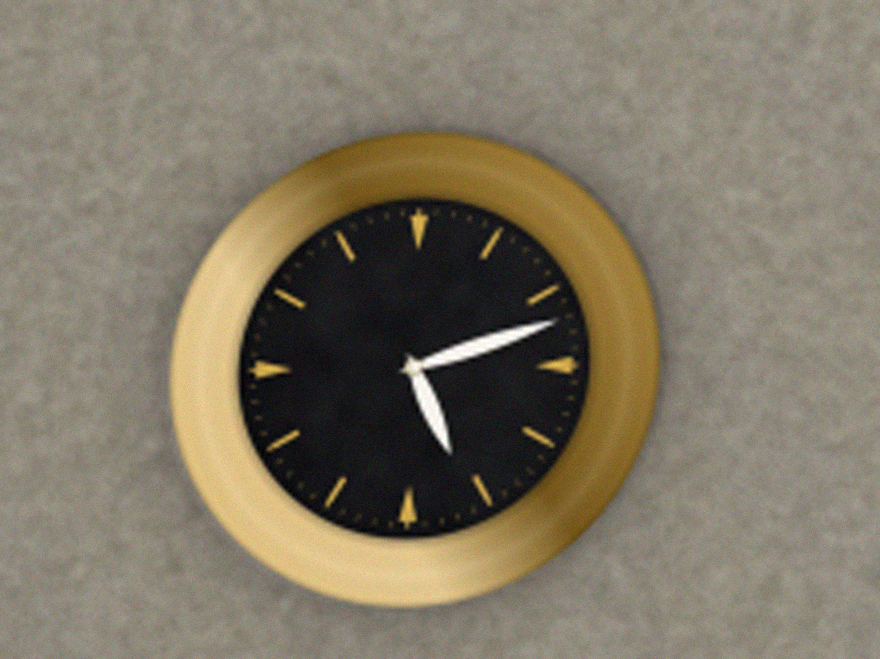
5:12
